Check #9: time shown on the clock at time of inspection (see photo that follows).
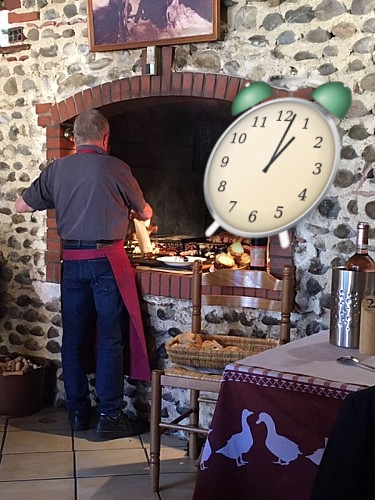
1:02
